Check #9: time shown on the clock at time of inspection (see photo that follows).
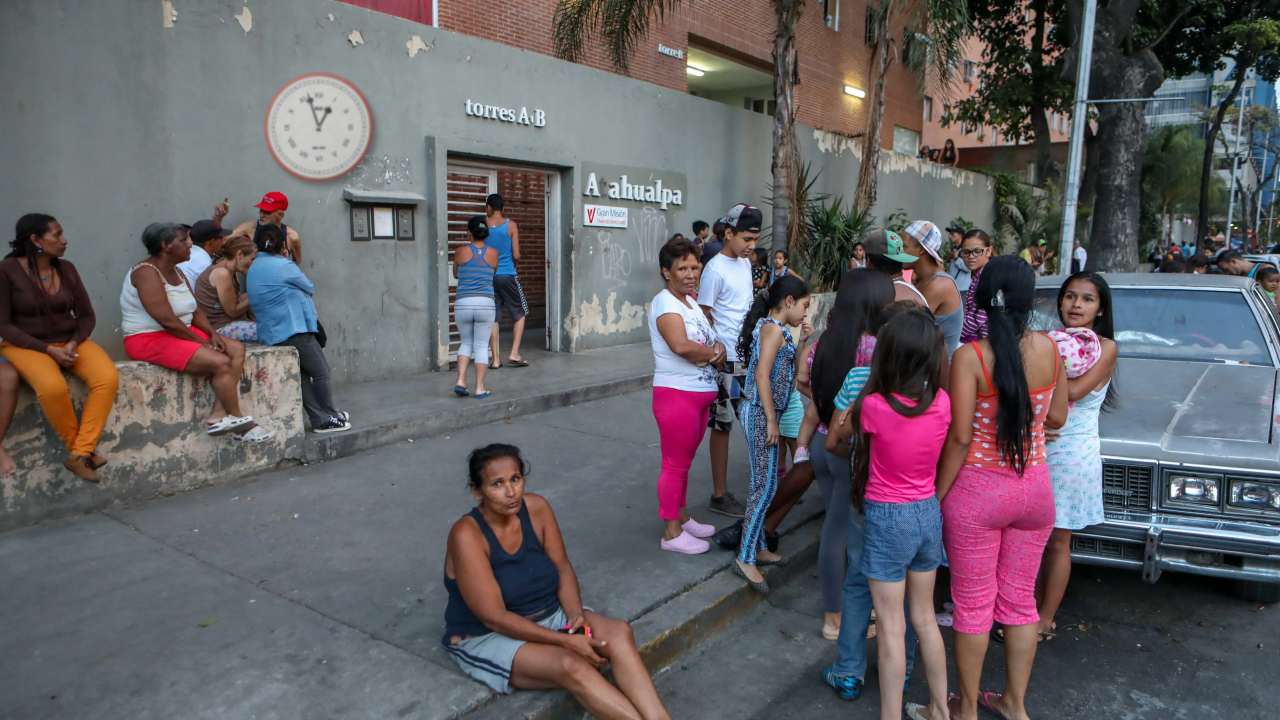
12:57
